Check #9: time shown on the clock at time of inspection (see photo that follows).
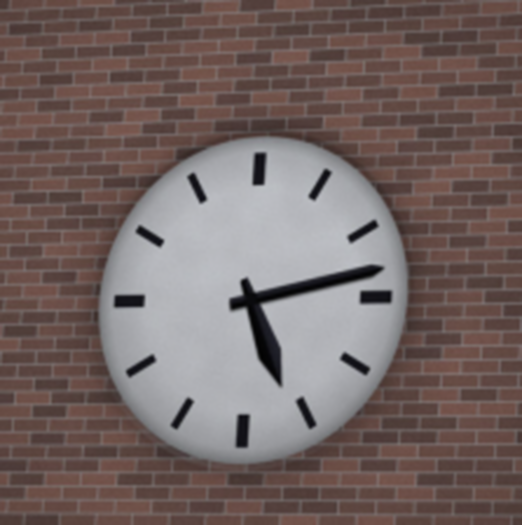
5:13
